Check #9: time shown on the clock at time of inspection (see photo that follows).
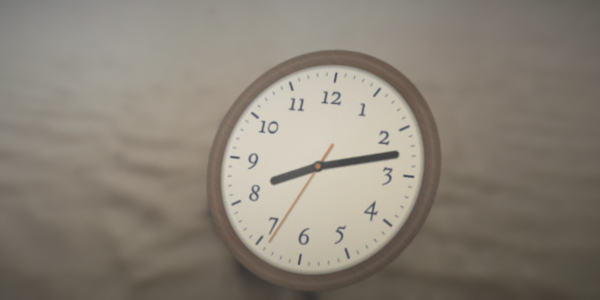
8:12:34
